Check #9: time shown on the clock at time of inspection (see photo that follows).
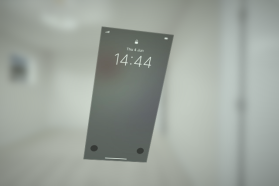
14:44
